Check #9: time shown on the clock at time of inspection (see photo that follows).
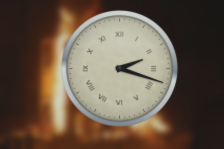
2:18
